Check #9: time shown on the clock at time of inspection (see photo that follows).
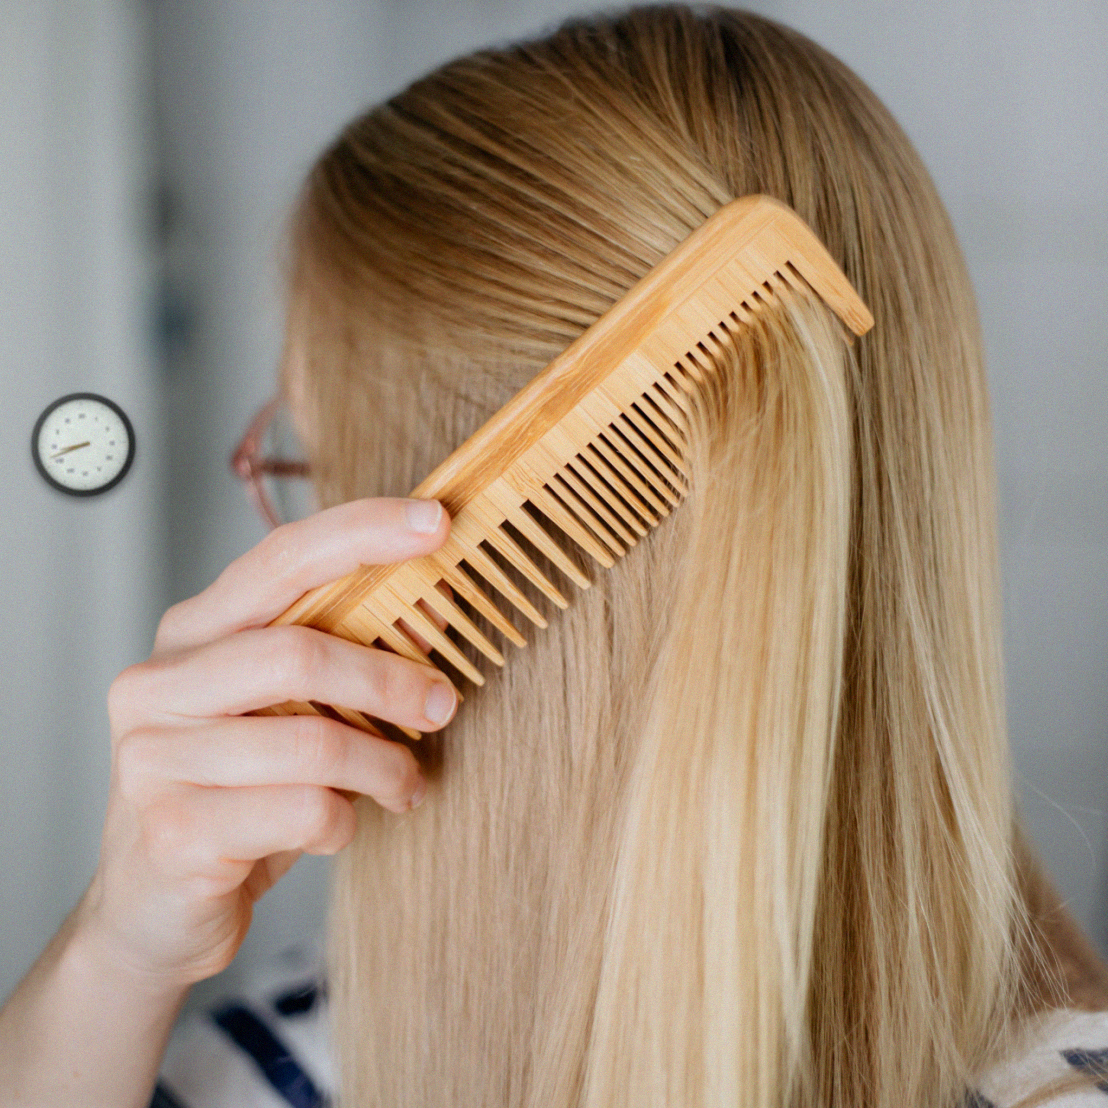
8:42
